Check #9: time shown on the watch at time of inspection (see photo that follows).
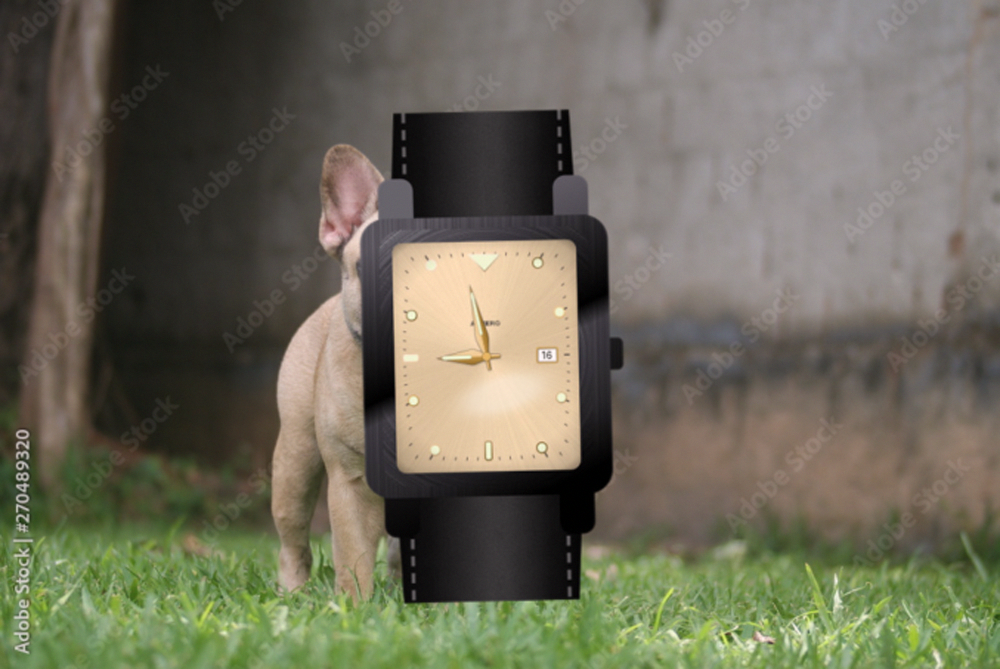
8:58
